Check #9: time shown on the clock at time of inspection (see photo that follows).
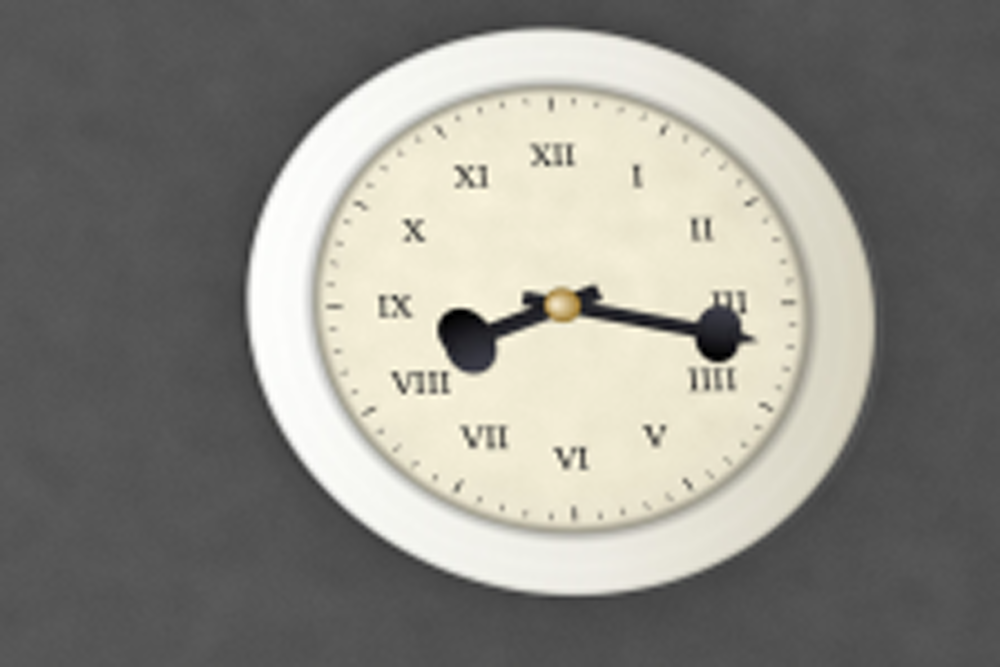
8:17
